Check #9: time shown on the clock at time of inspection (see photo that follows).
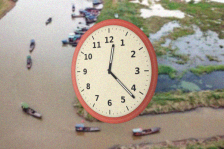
12:22
